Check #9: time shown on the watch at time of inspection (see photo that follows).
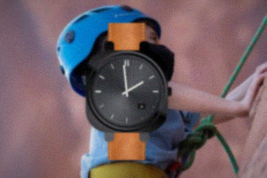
1:59
